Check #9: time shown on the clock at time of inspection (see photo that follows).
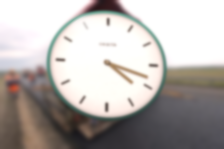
4:18
